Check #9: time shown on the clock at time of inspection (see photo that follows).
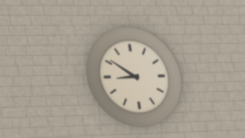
8:51
